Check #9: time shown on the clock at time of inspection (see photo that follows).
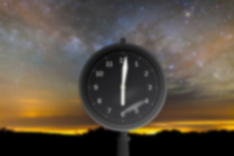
6:01
